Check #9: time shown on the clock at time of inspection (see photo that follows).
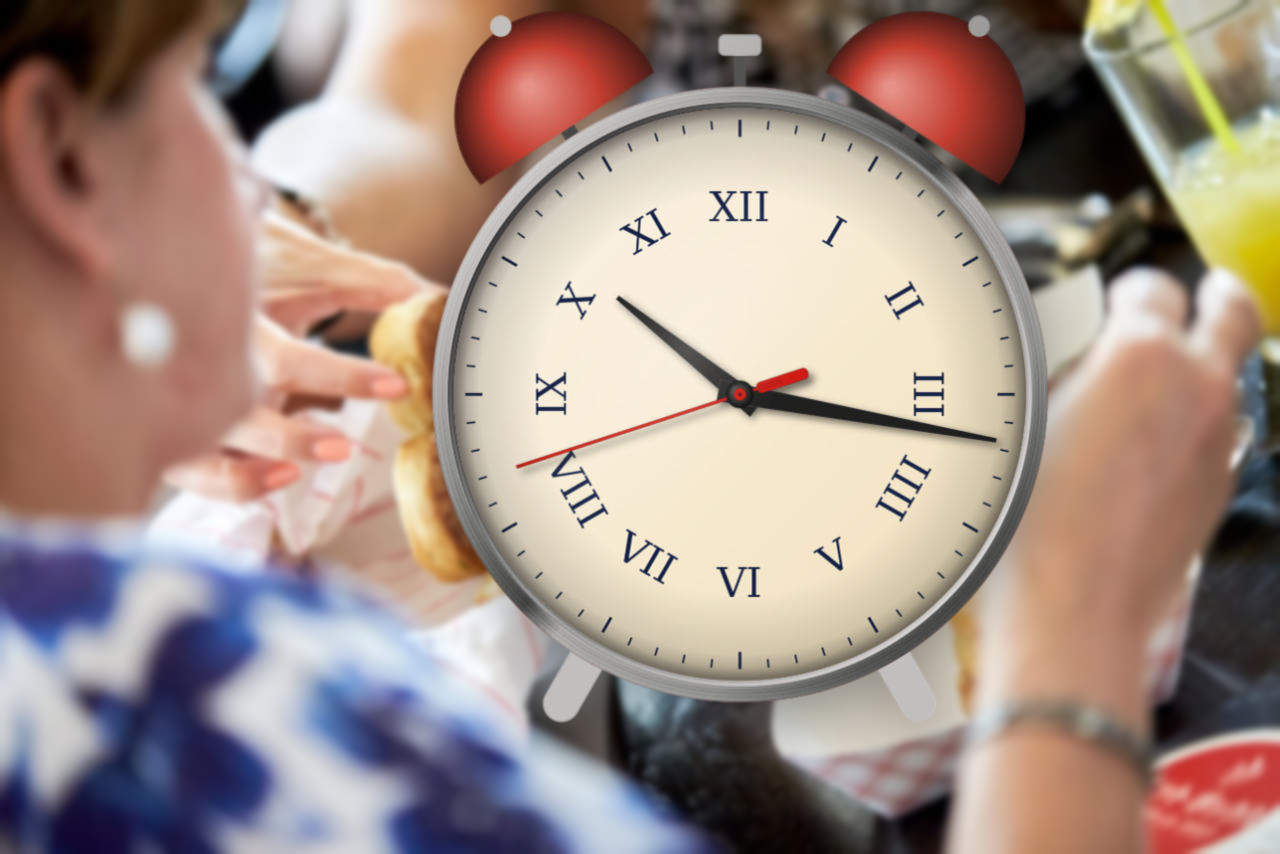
10:16:42
